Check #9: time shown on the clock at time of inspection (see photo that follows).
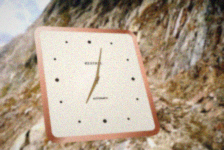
7:03
